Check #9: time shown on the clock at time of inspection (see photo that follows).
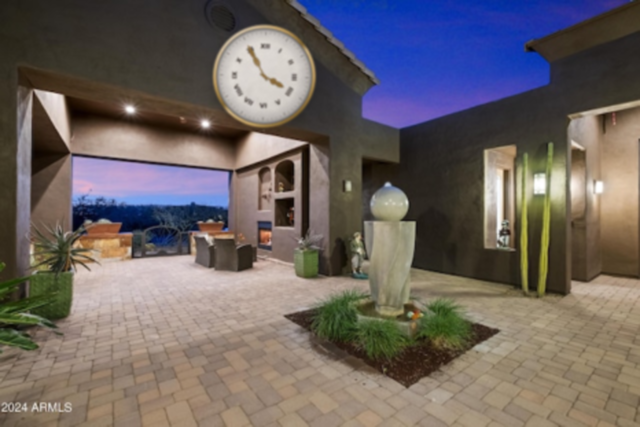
3:55
